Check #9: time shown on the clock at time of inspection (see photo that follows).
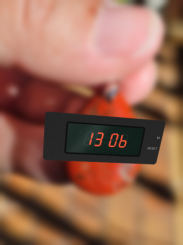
13:06
